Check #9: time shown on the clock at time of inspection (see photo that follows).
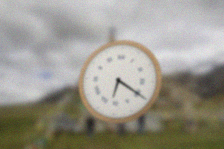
6:20
